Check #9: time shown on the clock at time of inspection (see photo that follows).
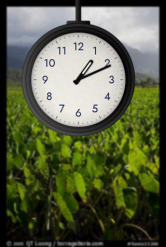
1:11
